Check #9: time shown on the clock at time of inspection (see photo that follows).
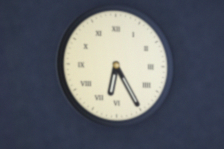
6:25
